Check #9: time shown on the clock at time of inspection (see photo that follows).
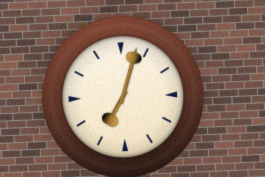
7:03
